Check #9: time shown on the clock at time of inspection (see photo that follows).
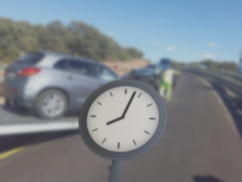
8:03
